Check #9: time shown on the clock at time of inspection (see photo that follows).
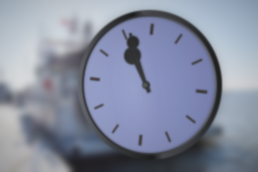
10:56
